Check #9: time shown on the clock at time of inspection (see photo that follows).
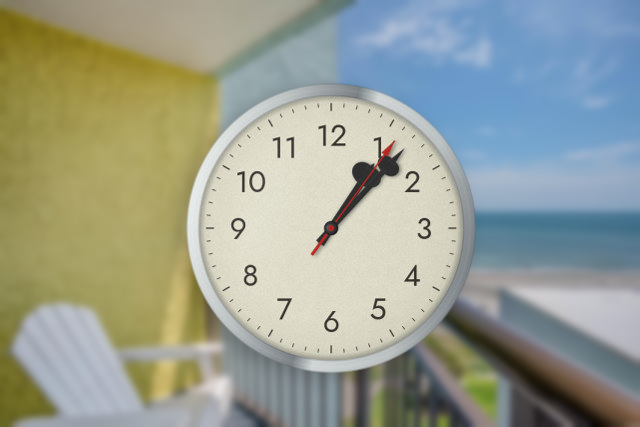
1:07:06
